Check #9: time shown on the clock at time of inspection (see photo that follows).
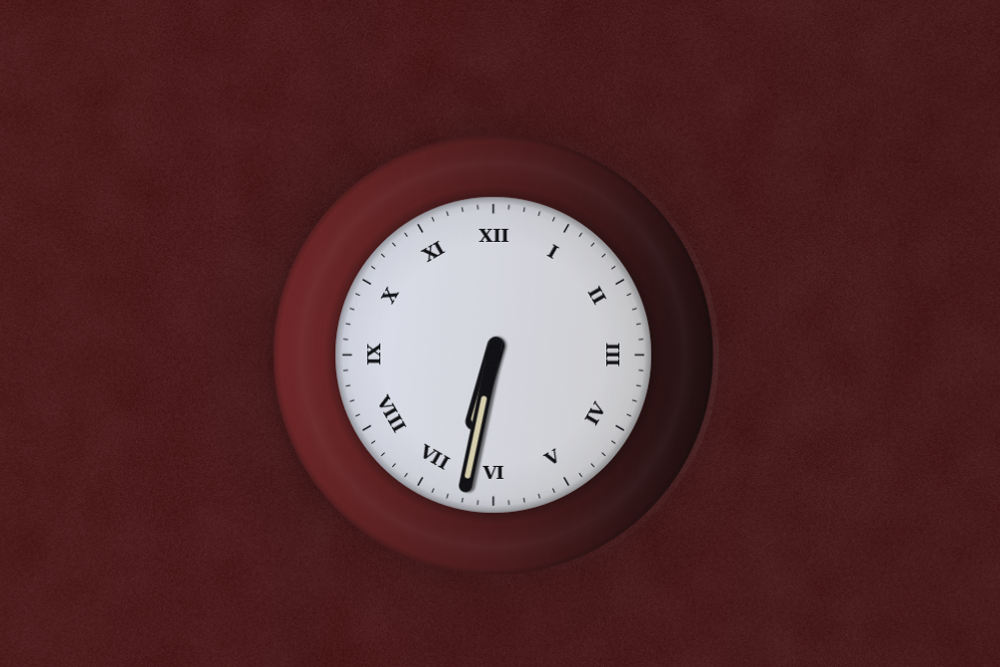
6:32
